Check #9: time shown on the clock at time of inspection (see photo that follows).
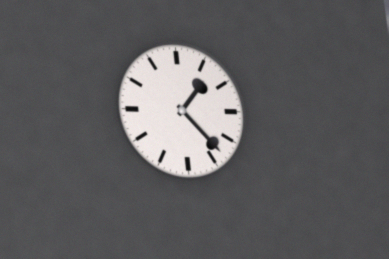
1:23
